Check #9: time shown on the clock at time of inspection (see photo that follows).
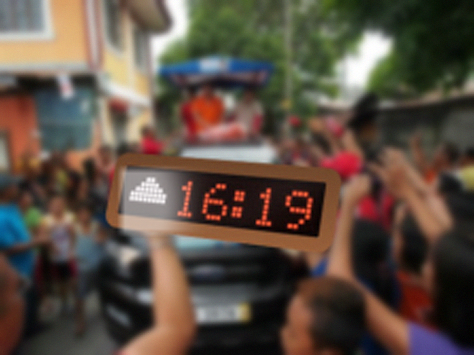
16:19
